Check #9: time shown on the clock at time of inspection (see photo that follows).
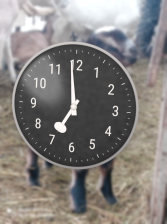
6:59
